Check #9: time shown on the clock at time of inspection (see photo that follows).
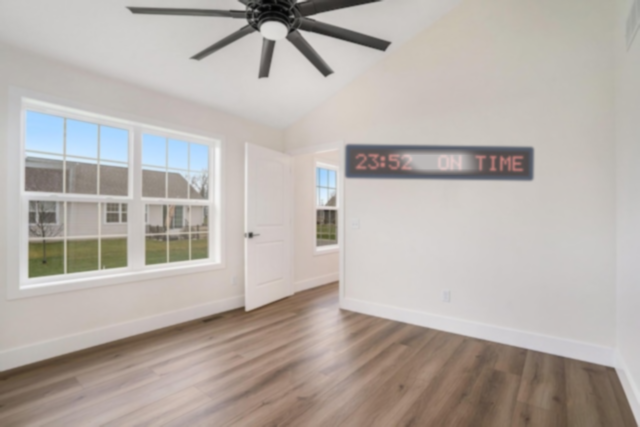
23:52
